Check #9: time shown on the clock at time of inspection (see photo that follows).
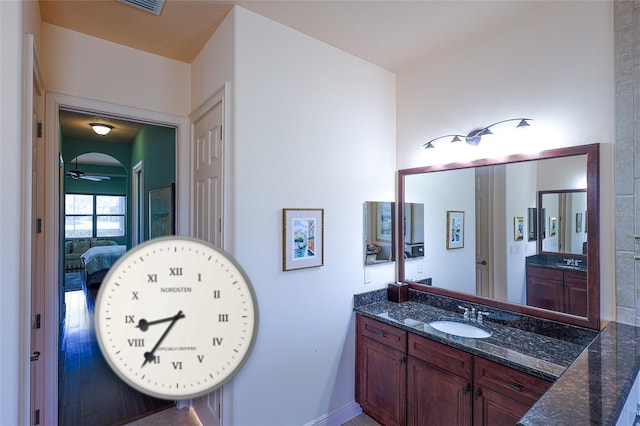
8:36
